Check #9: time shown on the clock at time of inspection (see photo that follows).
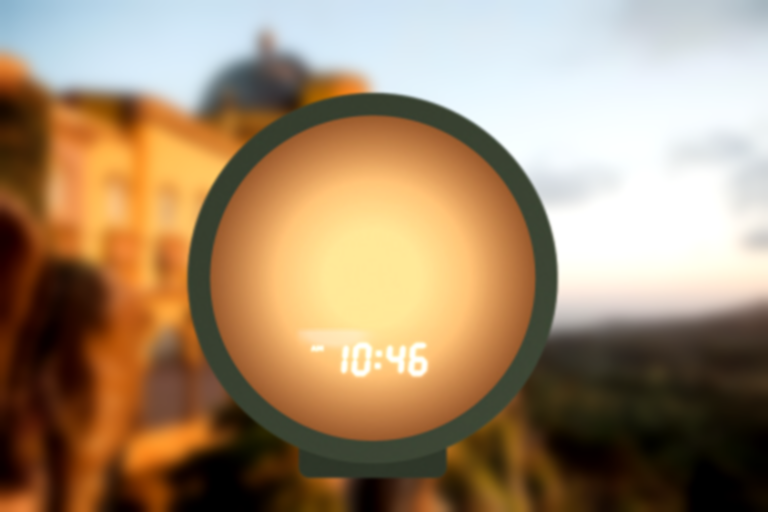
10:46
